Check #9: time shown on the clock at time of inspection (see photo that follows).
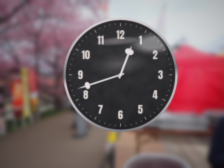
12:42
